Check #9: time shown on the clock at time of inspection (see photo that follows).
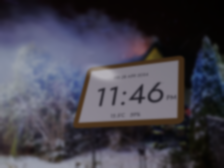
11:46
